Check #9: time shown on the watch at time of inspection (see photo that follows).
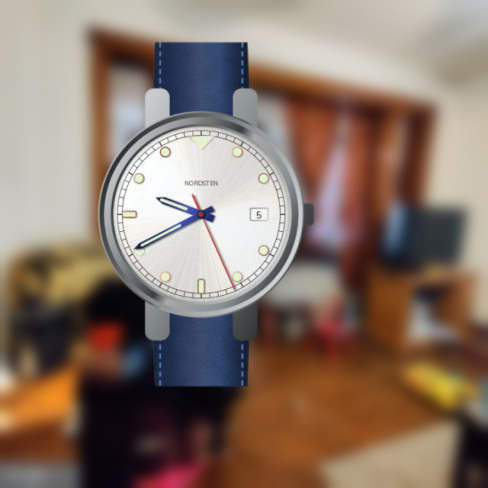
9:40:26
